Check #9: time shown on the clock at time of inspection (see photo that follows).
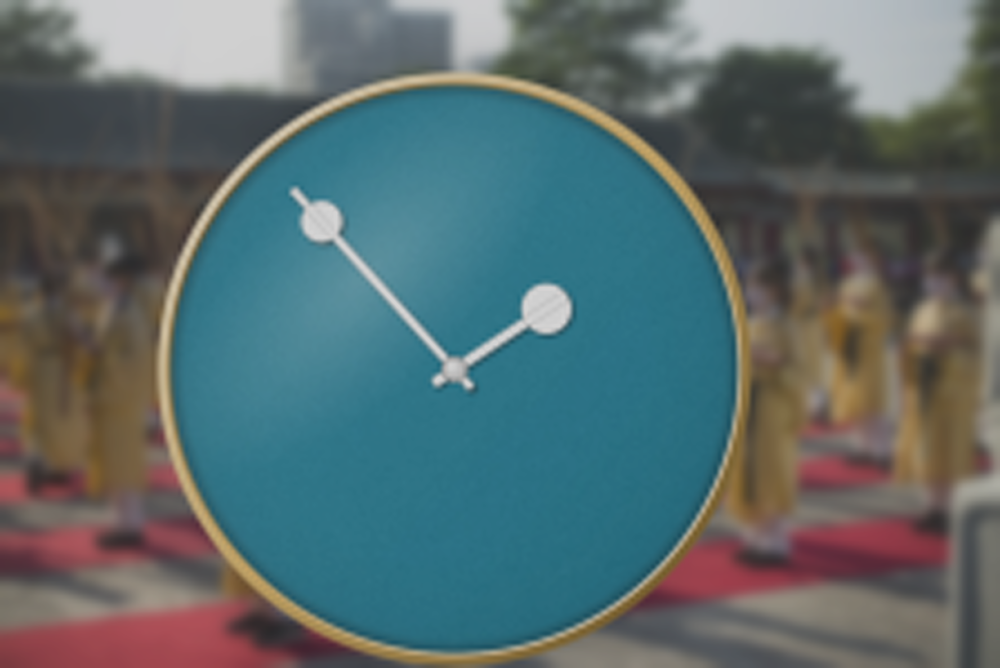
1:53
